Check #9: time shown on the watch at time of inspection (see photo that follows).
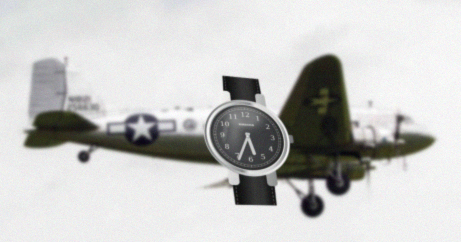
5:34
